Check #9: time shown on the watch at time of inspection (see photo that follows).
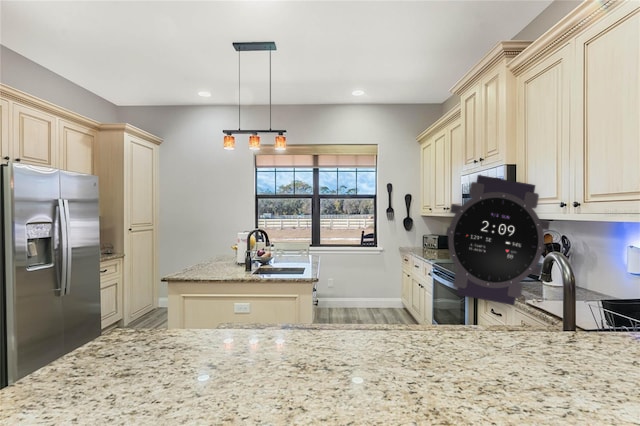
2:09
